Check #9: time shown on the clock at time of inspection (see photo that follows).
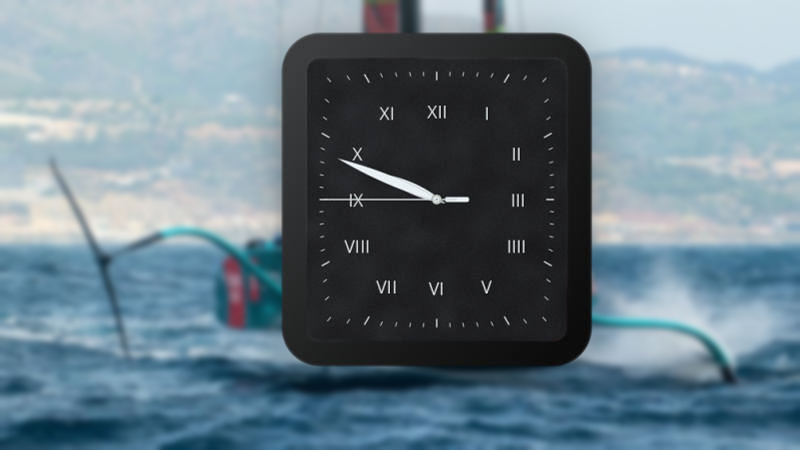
9:48:45
